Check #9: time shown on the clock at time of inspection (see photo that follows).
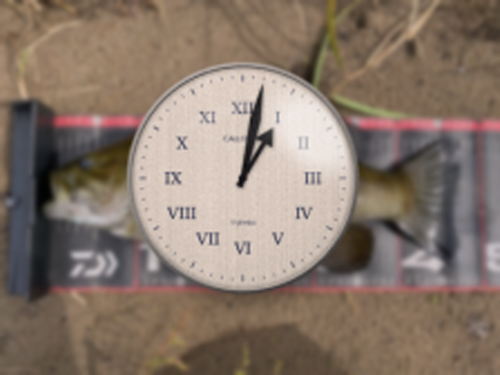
1:02
